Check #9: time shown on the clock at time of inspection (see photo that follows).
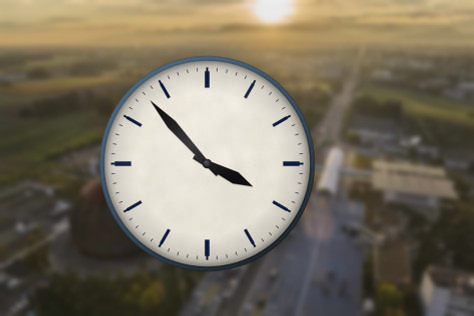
3:53
